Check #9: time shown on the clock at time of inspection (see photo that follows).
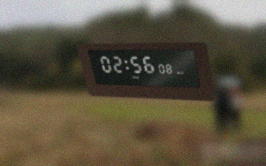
2:56:08
